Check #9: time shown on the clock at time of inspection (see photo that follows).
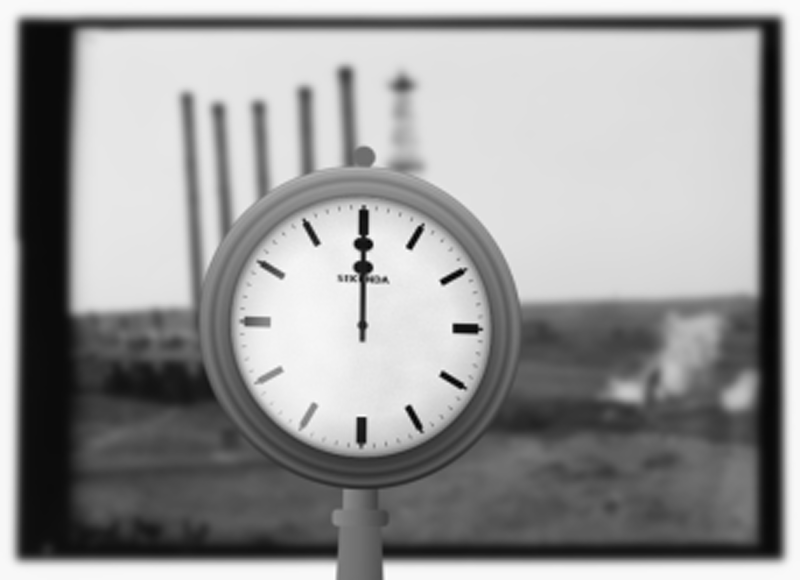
12:00
